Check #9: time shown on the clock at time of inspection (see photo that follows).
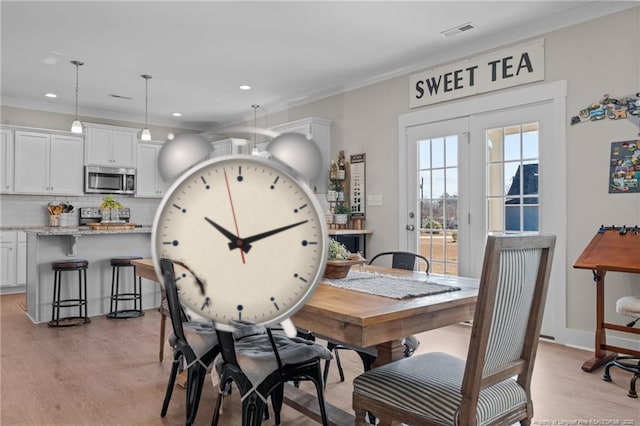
10:11:58
